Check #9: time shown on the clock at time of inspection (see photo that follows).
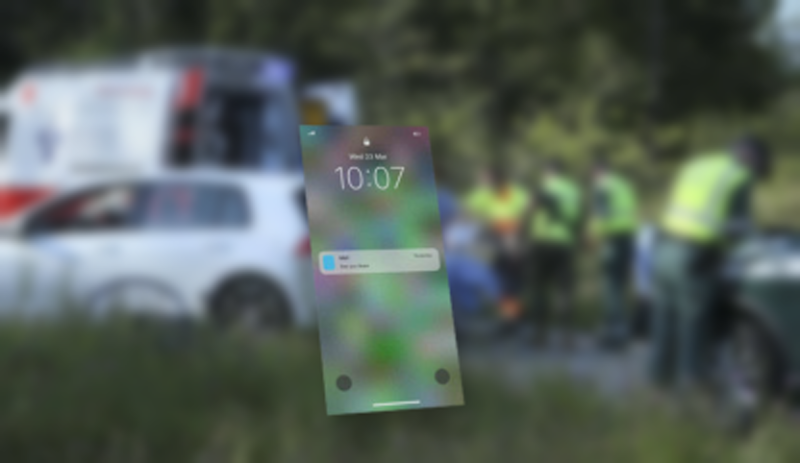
10:07
